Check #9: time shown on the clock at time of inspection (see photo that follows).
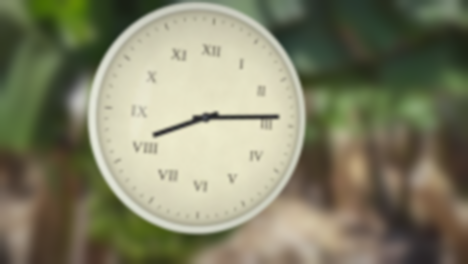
8:14
